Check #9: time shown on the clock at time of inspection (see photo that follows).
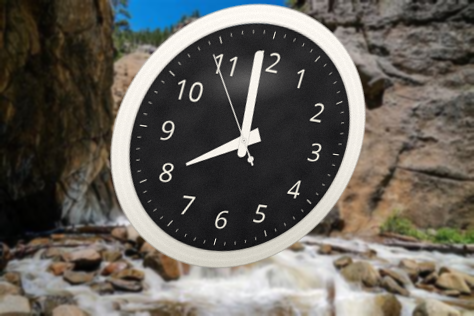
7:58:54
